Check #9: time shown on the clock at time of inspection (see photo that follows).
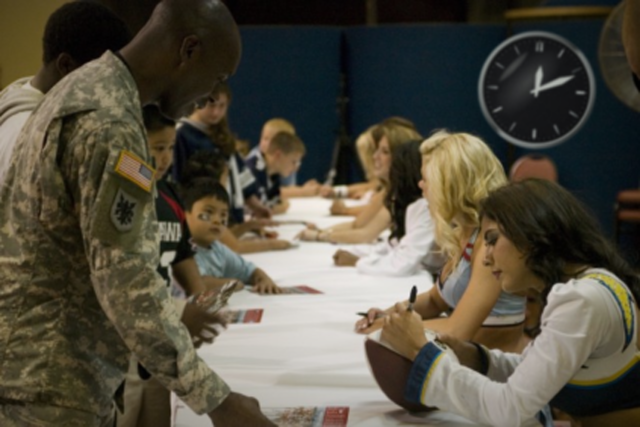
12:11
